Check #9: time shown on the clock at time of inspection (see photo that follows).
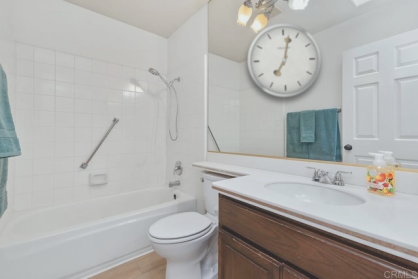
7:02
